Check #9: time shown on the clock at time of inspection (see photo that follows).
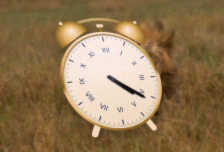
4:21
